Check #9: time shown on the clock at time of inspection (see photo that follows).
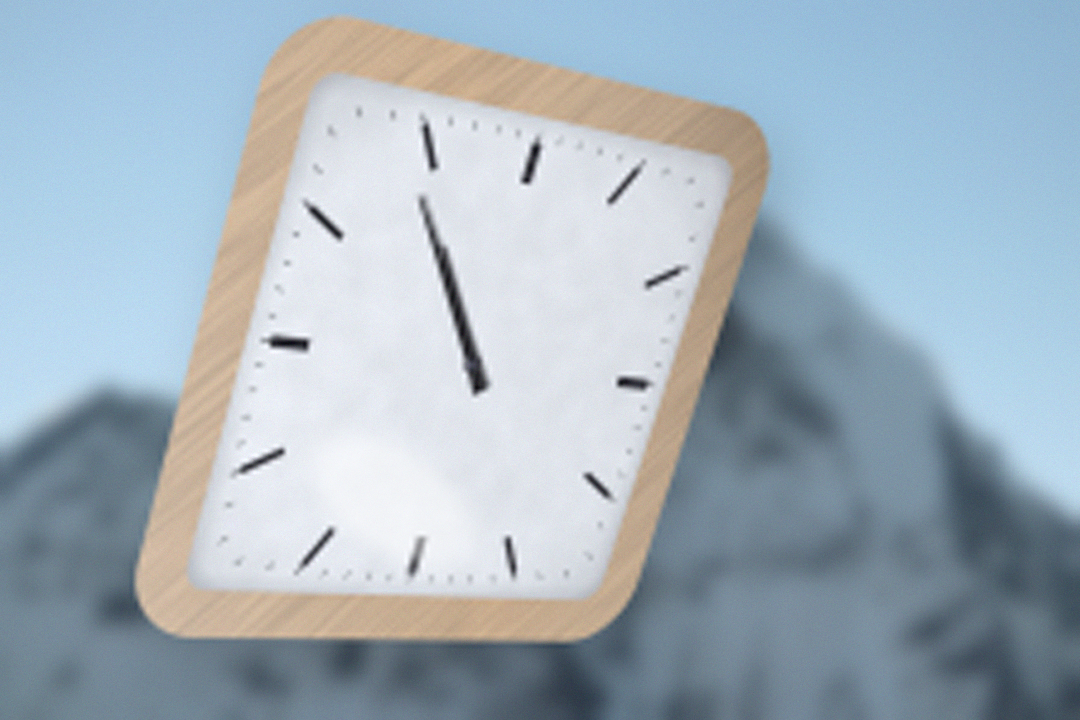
10:54
